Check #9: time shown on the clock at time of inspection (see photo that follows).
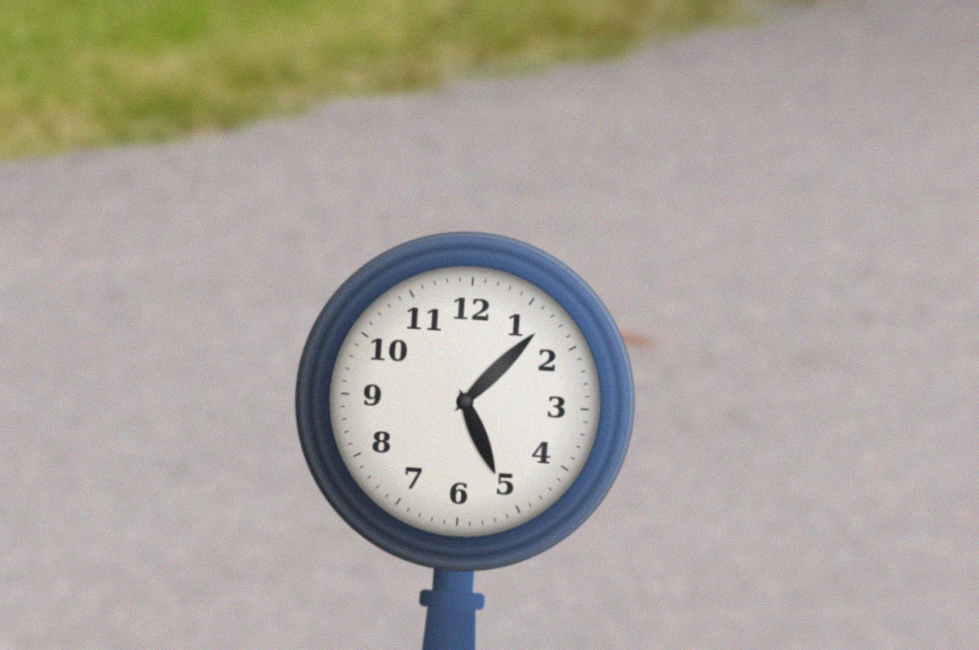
5:07
